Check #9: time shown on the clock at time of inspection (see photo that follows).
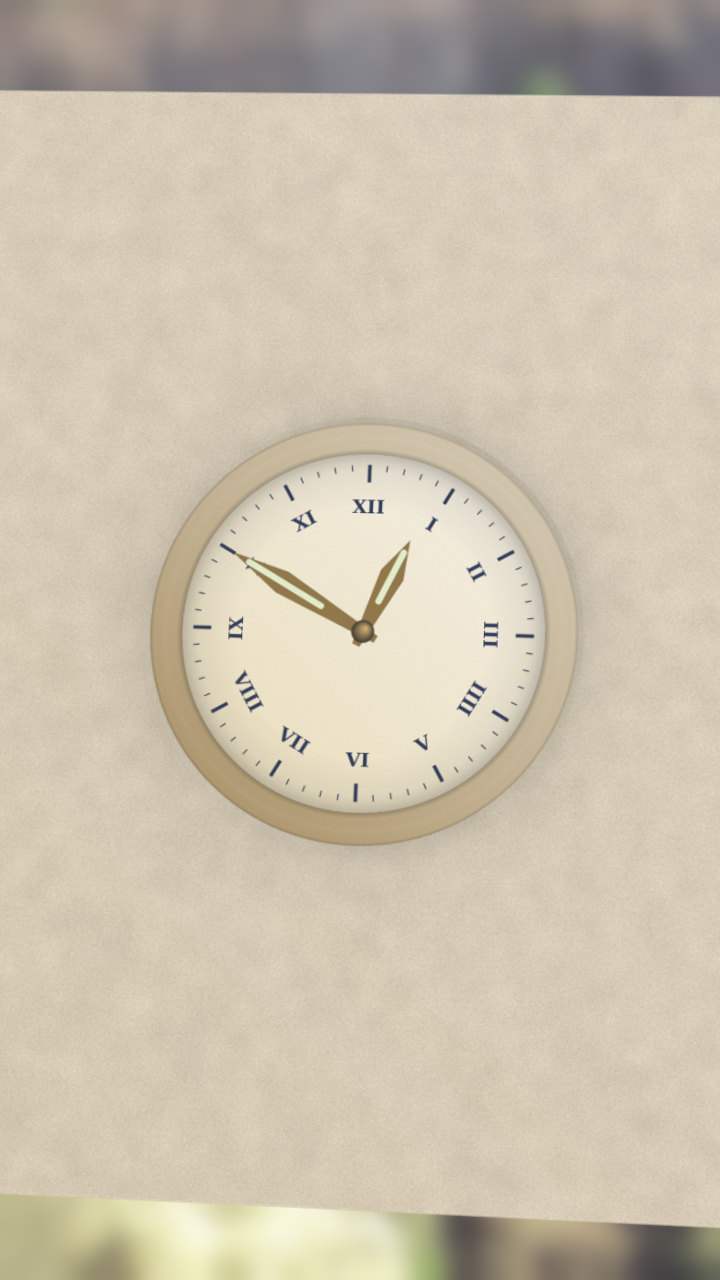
12:50
